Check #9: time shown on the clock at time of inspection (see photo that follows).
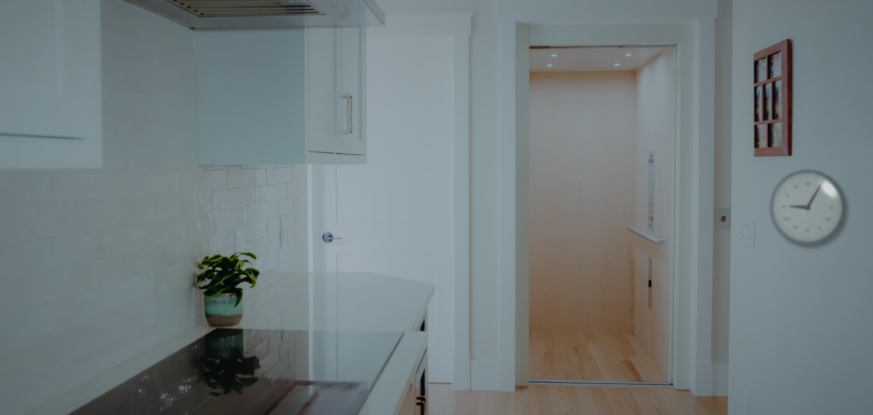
9:05
